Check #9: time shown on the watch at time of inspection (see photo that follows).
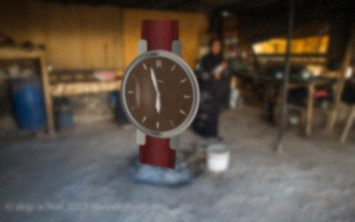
5:57
